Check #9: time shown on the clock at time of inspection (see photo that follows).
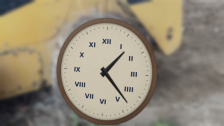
1:23
